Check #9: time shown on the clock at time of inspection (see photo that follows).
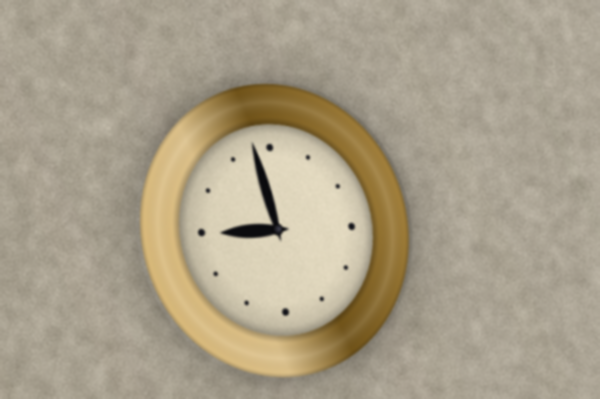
8:58
